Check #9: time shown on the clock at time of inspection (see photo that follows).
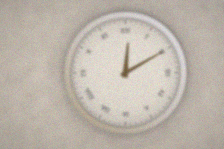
12:10
